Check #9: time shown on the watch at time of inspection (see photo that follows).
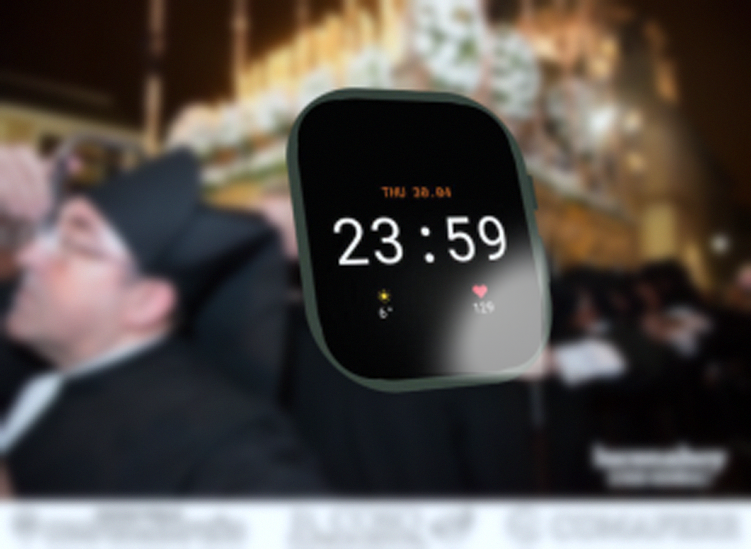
23:59
